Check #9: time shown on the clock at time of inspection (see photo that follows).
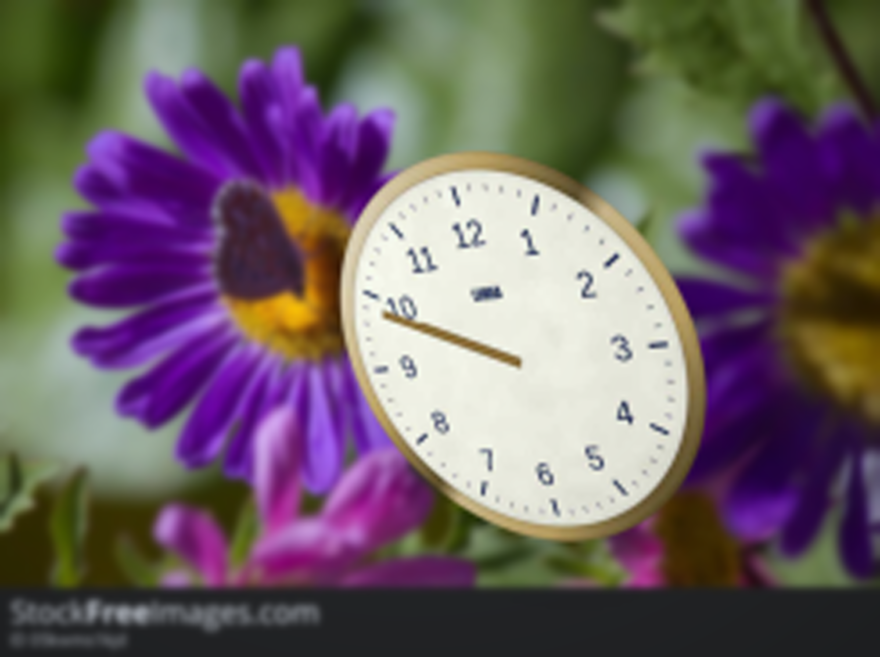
9:49
